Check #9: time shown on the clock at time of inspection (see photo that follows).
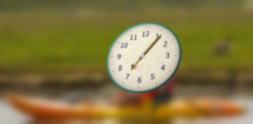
7:06
